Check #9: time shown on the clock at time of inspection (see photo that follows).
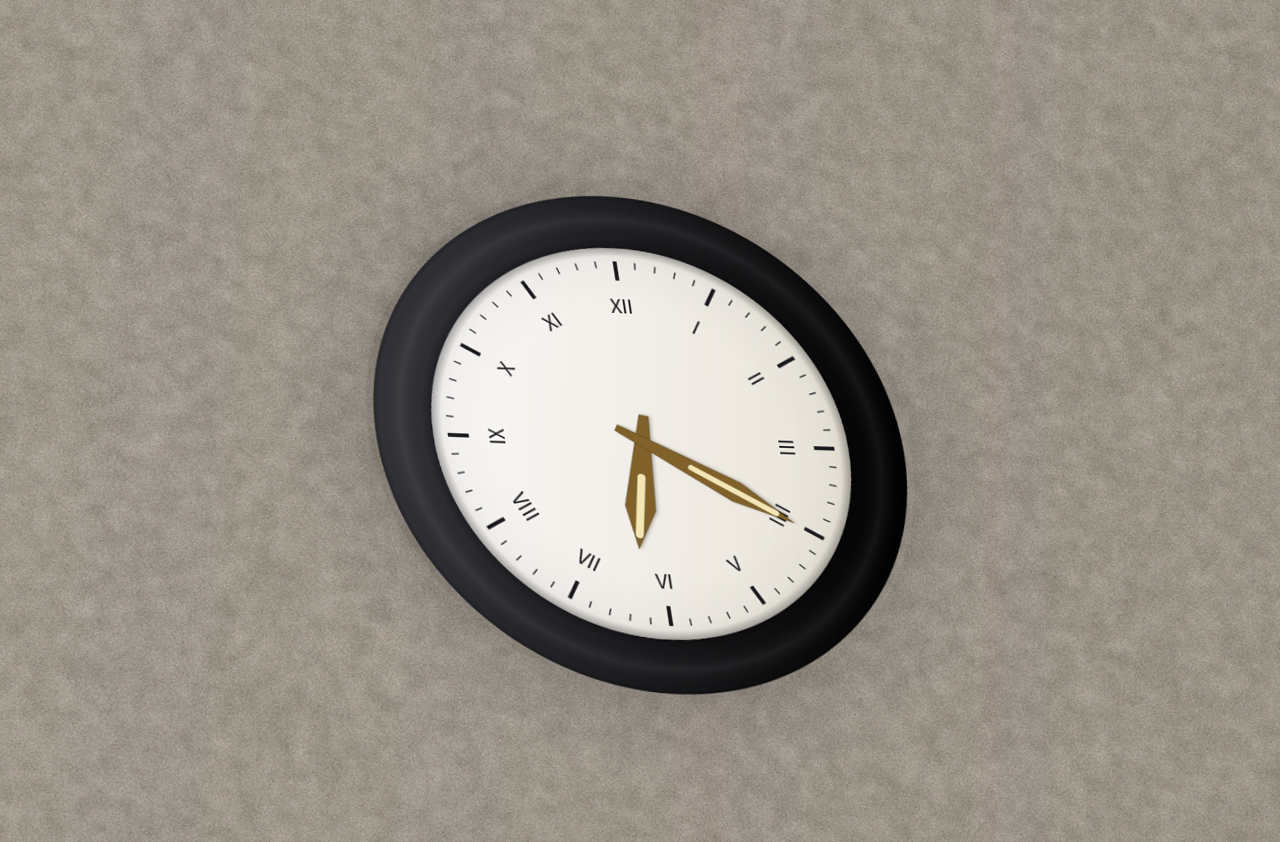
6:20
